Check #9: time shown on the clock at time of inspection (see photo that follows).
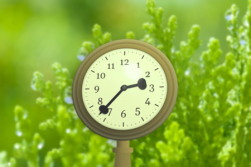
2:37
